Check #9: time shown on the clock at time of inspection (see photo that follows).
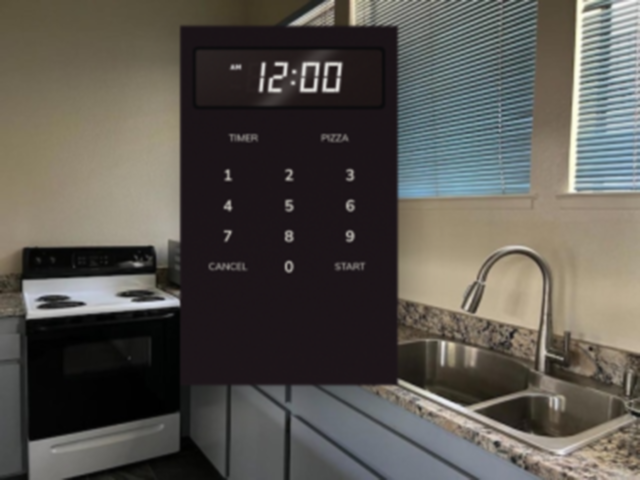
12:00
